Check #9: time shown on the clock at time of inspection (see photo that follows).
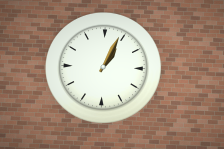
1:04
